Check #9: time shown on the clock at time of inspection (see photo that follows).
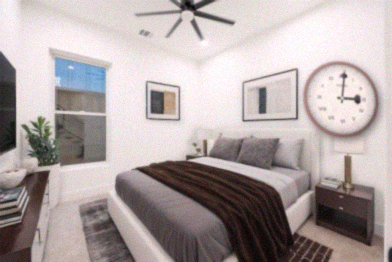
3:01
